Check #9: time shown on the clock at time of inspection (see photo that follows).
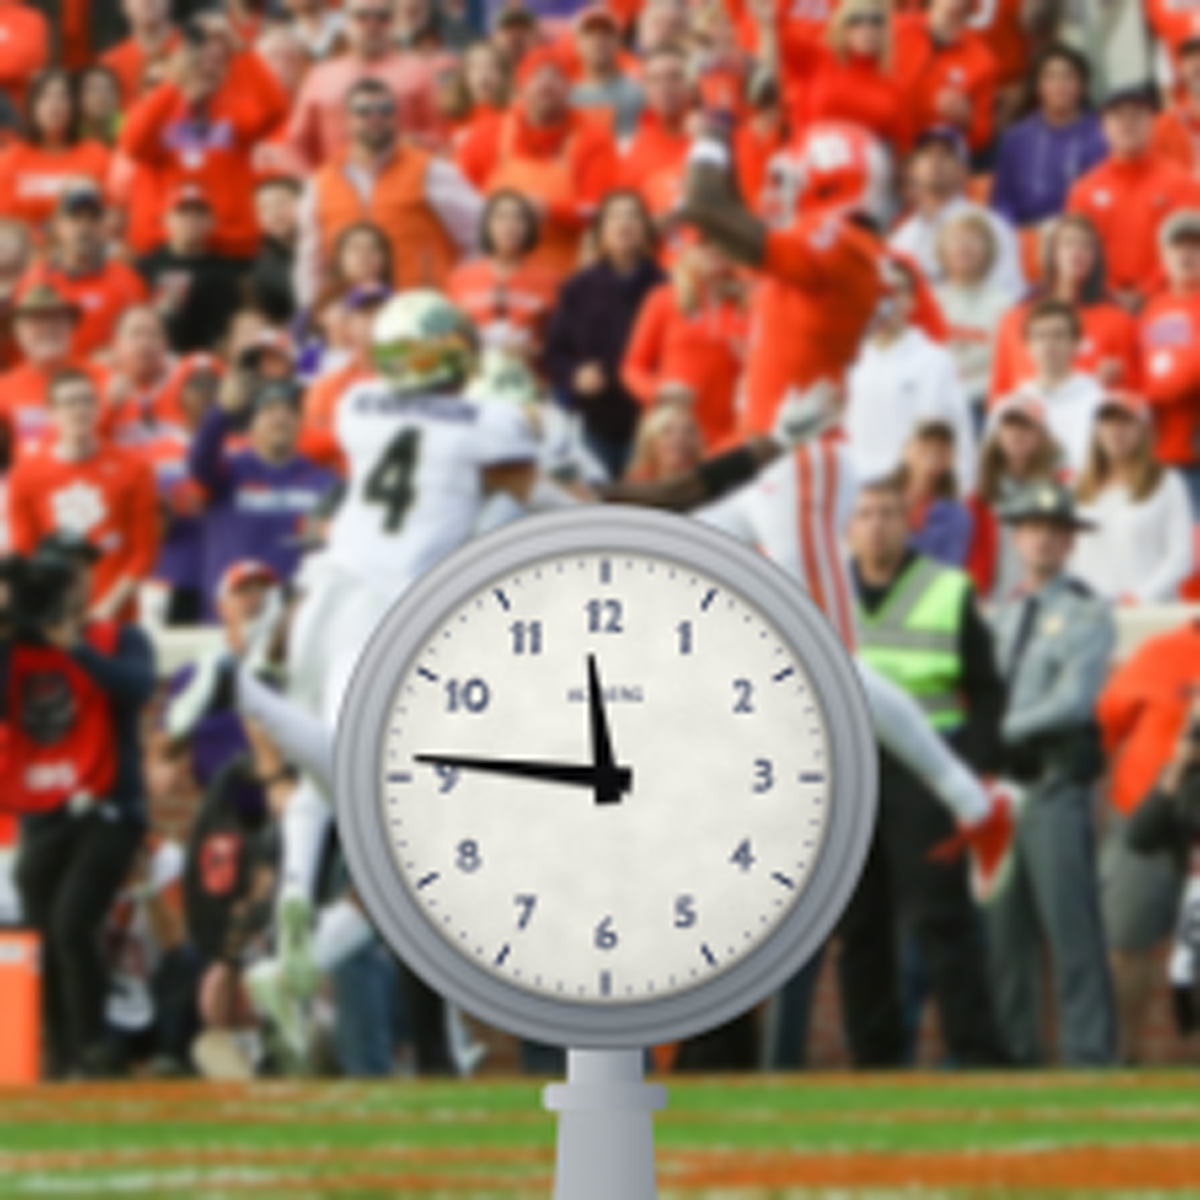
11:46
